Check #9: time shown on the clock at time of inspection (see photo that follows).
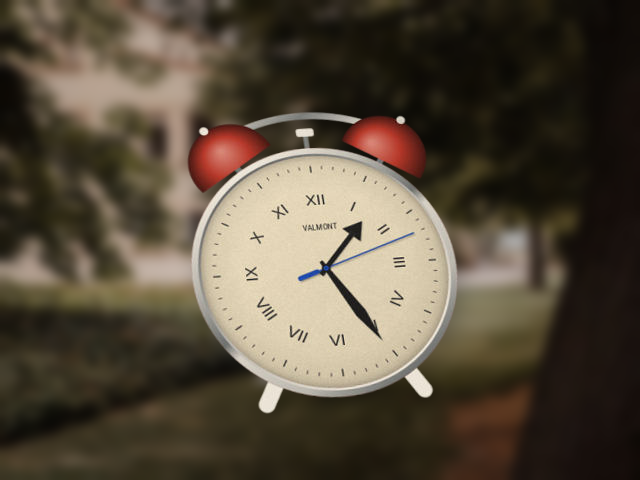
1:25:12
